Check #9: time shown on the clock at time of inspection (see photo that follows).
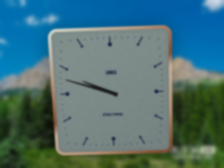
9:48
